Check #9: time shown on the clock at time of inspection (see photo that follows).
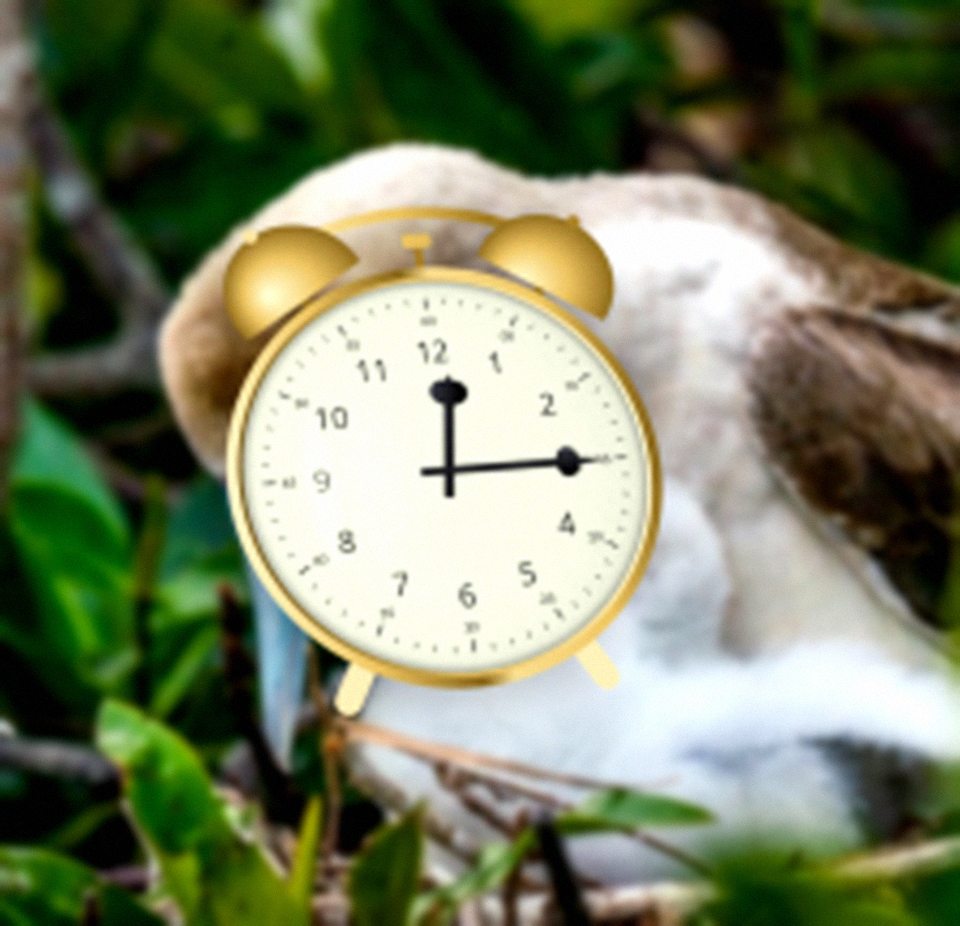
12:15
